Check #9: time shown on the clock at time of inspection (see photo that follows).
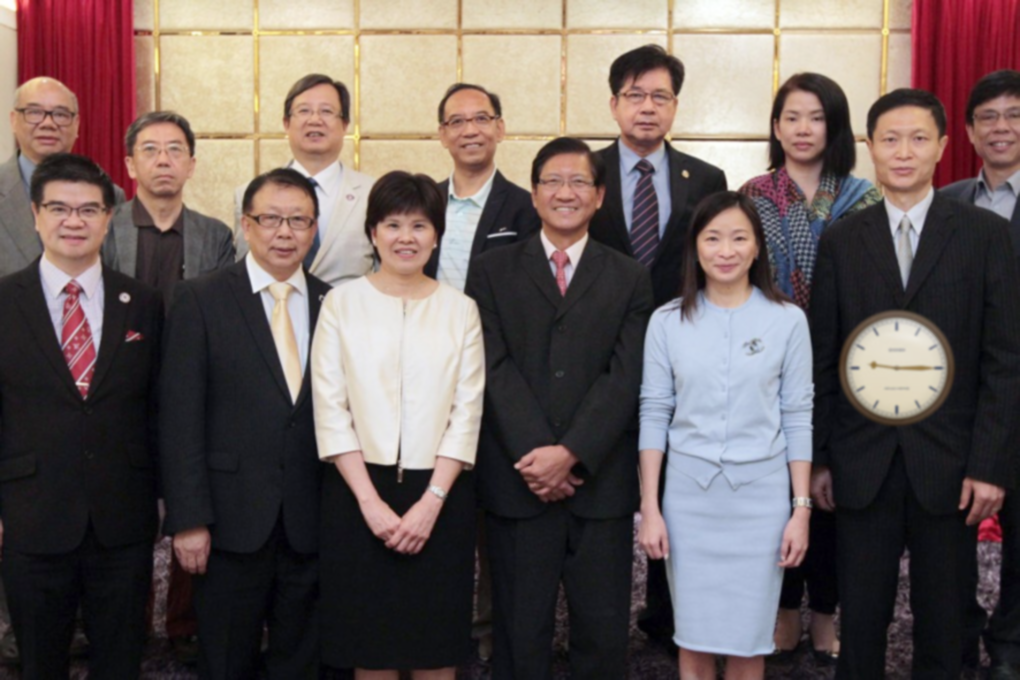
9:15
